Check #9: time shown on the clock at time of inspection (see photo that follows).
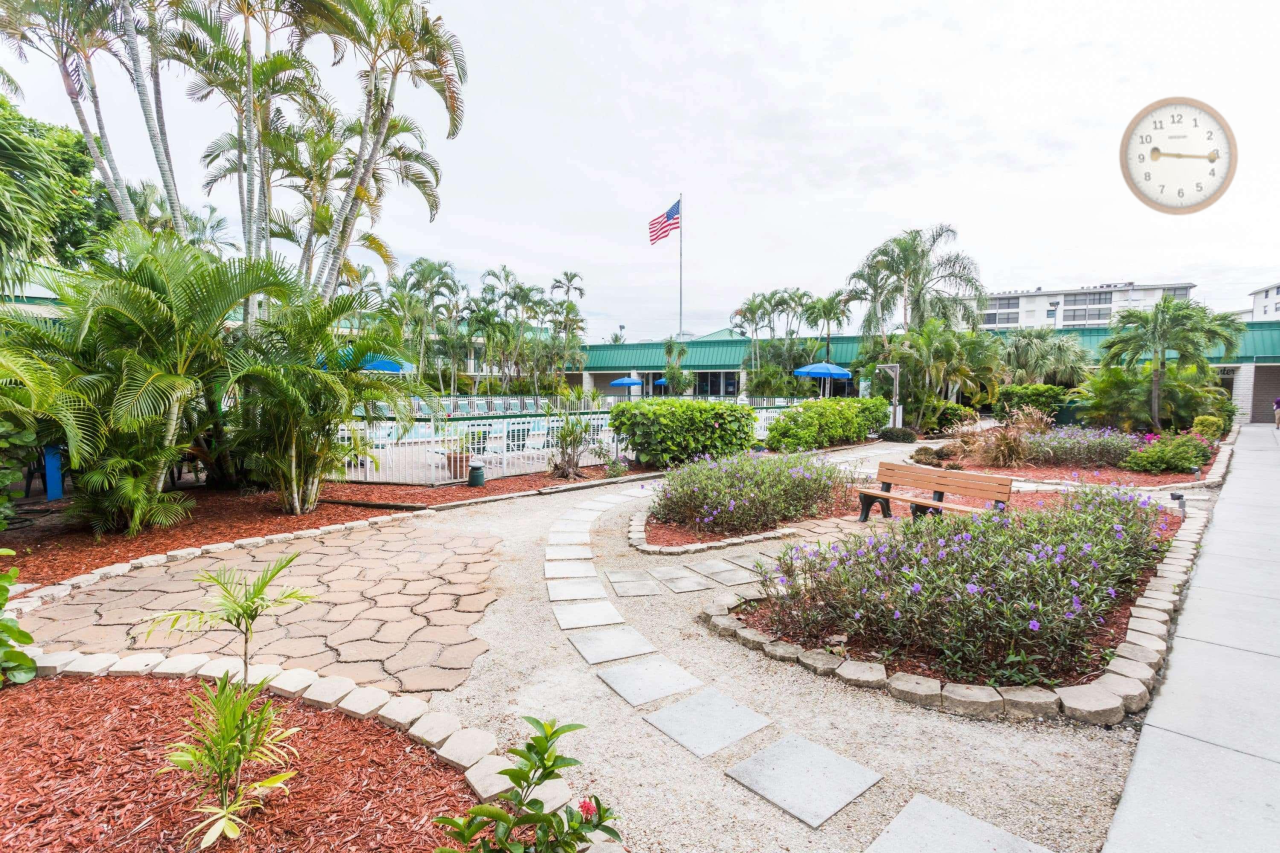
9:16
